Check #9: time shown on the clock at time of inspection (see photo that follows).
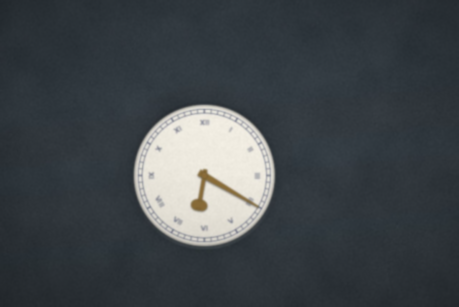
6:20
